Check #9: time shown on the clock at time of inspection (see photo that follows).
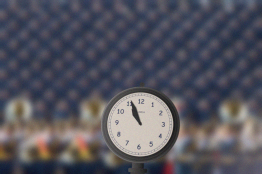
10:56
